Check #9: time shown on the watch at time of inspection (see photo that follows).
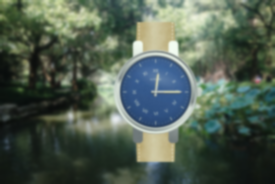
12:15
